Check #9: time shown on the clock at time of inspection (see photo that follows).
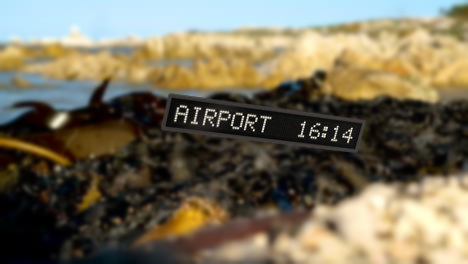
16:14
